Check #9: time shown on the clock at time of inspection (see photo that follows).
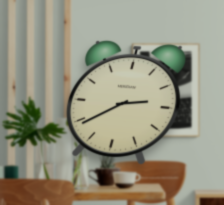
2:39
